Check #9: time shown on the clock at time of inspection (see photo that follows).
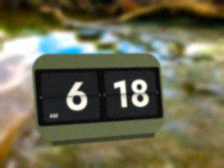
6:18
